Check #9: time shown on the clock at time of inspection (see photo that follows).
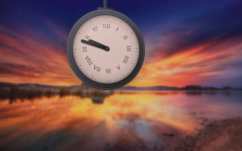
9:48
